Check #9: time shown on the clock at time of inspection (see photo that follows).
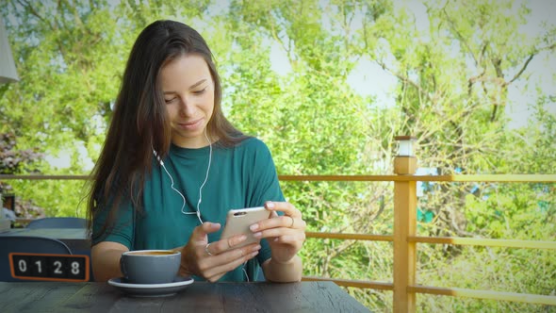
1:28
